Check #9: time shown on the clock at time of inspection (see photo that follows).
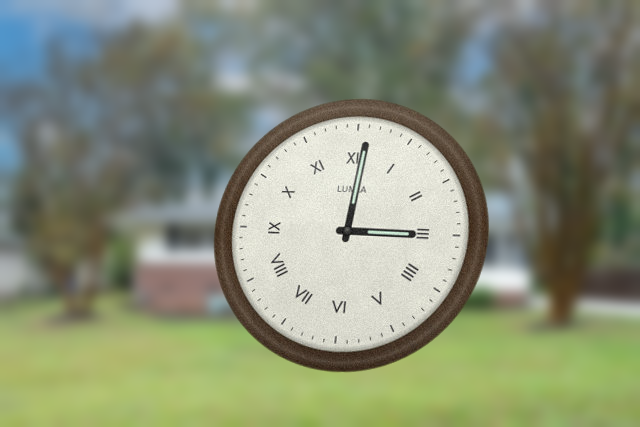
3:01
